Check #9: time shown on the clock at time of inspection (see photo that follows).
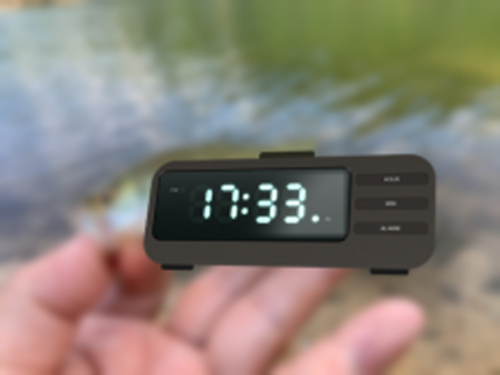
17:33
